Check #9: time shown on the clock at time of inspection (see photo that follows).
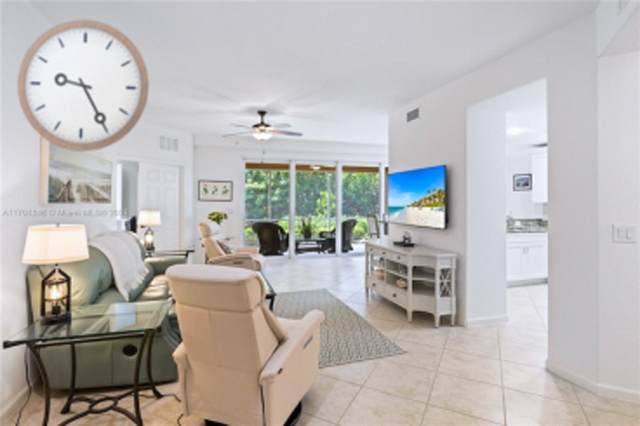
9:25
